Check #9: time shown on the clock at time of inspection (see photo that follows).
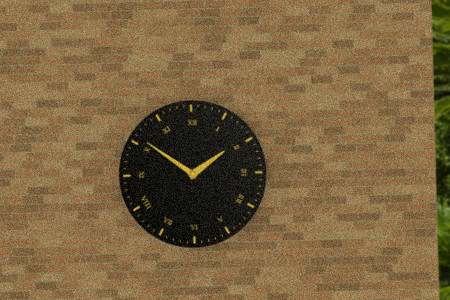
1:51
